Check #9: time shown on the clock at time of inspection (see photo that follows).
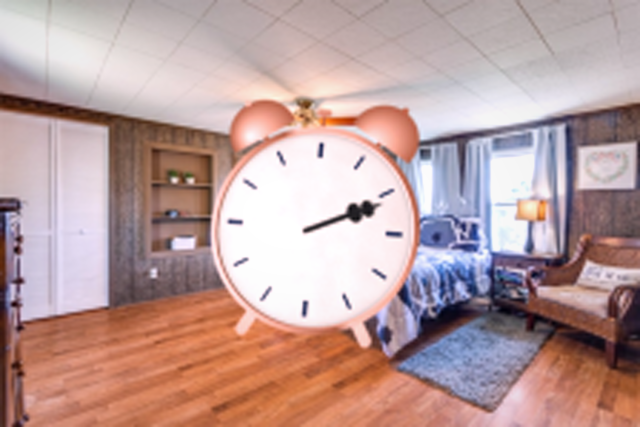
2:11
